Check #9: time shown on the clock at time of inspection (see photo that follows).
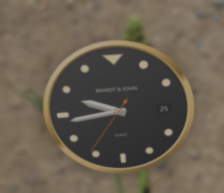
9:43:36
